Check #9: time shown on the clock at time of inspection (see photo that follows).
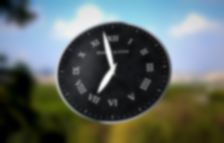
6:58
